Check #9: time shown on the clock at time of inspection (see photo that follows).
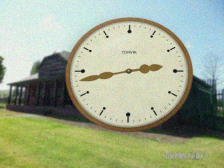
2:43
